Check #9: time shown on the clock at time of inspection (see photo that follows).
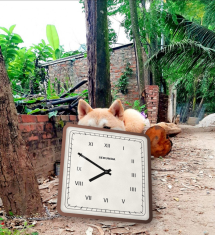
7:50
